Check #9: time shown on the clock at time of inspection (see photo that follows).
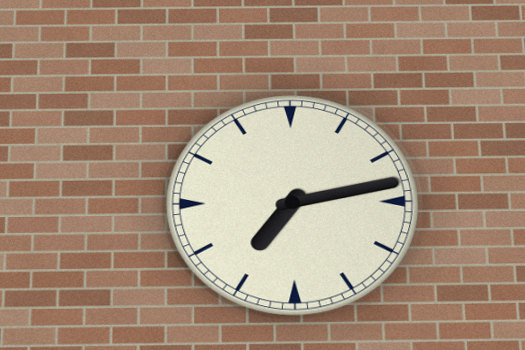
7:13
